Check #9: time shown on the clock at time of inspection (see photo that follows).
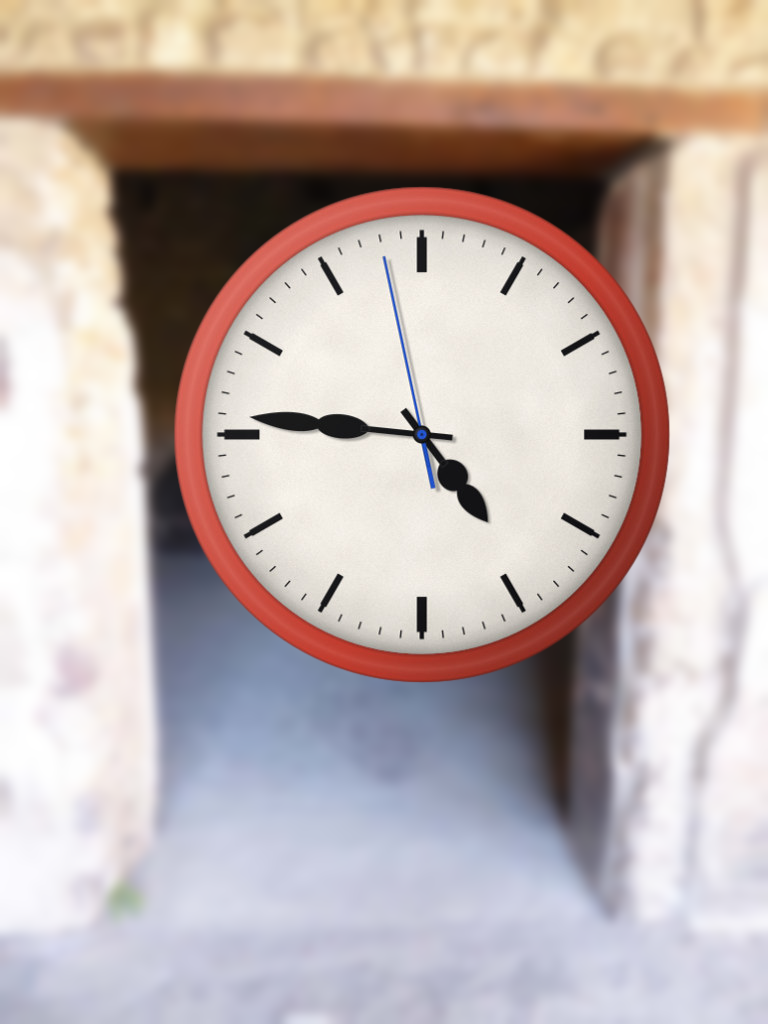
4:45:58
